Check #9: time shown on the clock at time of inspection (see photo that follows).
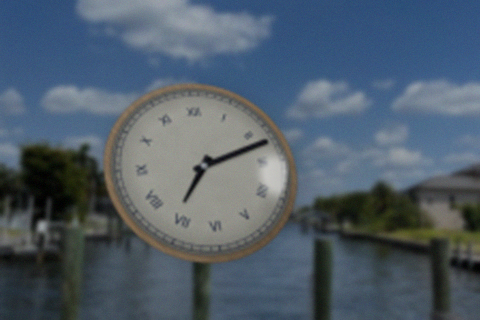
7:12
